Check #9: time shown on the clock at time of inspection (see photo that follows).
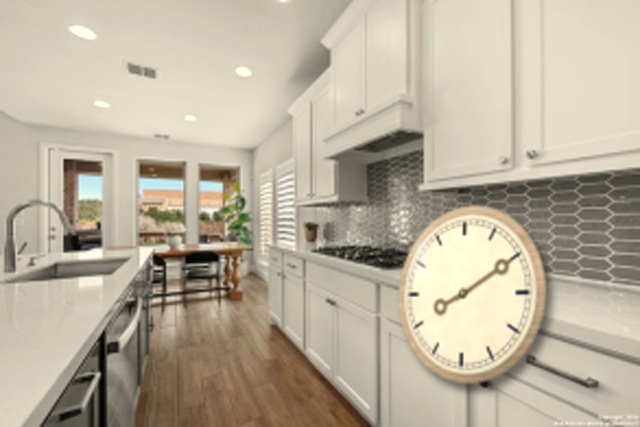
8:10
